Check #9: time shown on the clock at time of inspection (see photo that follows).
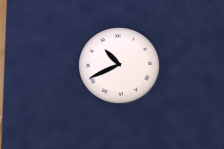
10:41
